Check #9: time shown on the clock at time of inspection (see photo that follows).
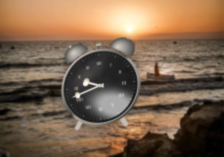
9:42
